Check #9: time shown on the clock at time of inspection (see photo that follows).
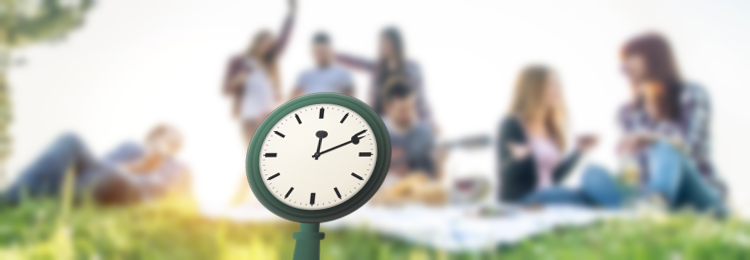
12:11
